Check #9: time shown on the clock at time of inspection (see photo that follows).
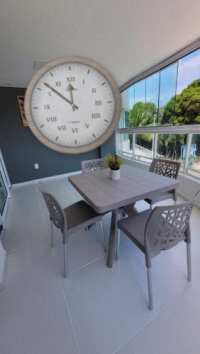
11:52
